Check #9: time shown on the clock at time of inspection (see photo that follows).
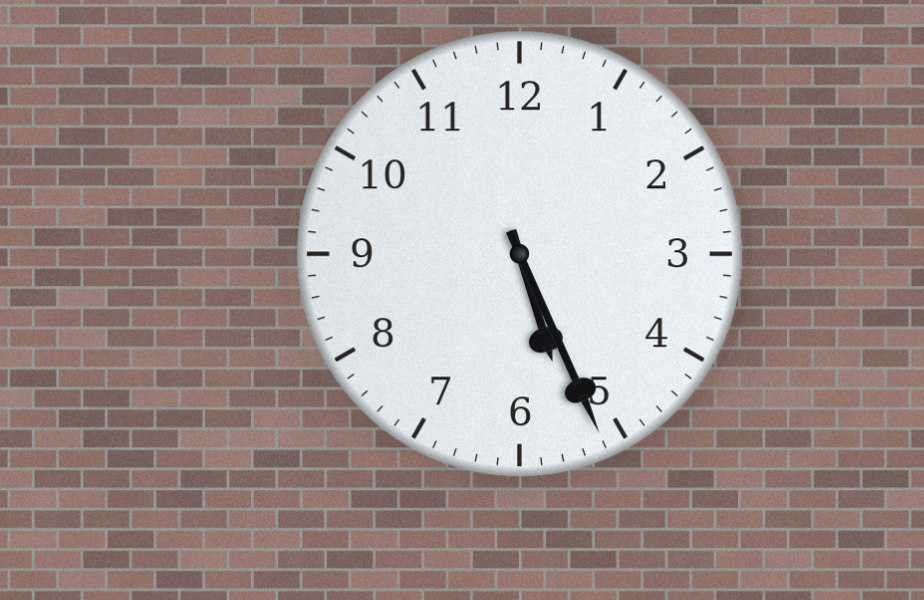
5:26
